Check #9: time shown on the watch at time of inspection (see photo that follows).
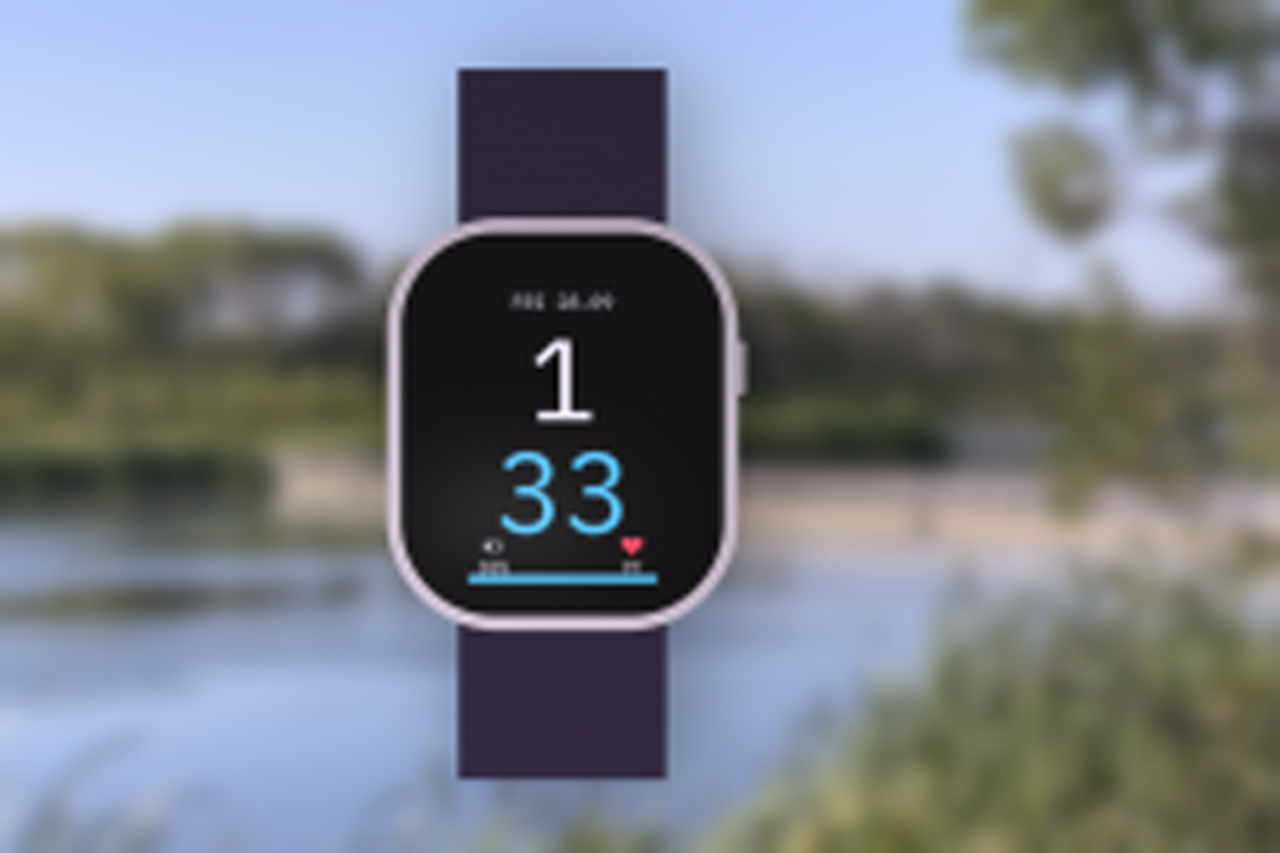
1:33
